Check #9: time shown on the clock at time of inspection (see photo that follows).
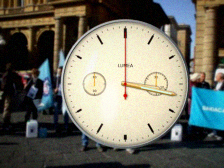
3:17
